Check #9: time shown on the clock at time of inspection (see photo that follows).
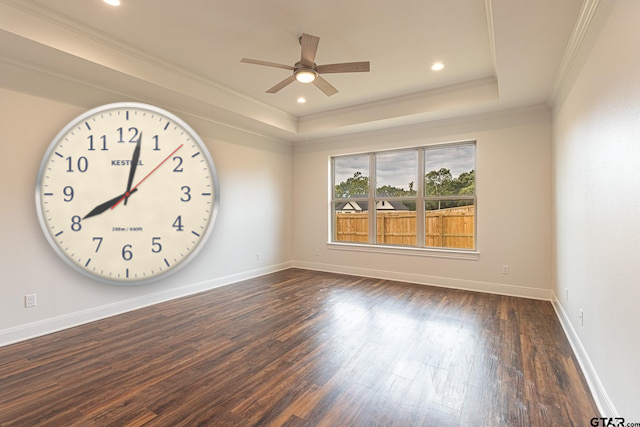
8:02:08
